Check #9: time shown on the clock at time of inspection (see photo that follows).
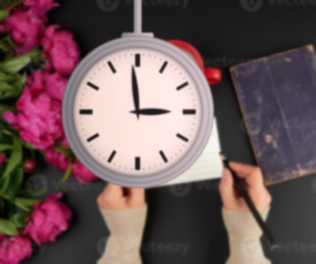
2:59
